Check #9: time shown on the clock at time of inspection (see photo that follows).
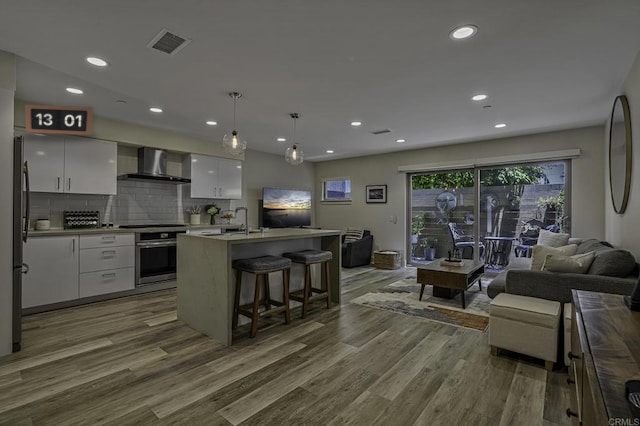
13:01
